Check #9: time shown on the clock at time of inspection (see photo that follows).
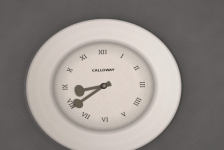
8:39
